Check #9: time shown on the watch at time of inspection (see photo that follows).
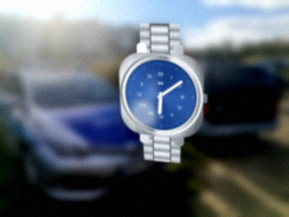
6:09
